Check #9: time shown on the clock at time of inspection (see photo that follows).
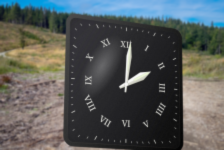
2:01
